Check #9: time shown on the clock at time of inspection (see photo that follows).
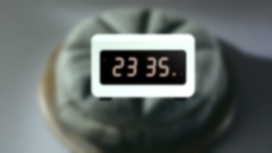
23:35
